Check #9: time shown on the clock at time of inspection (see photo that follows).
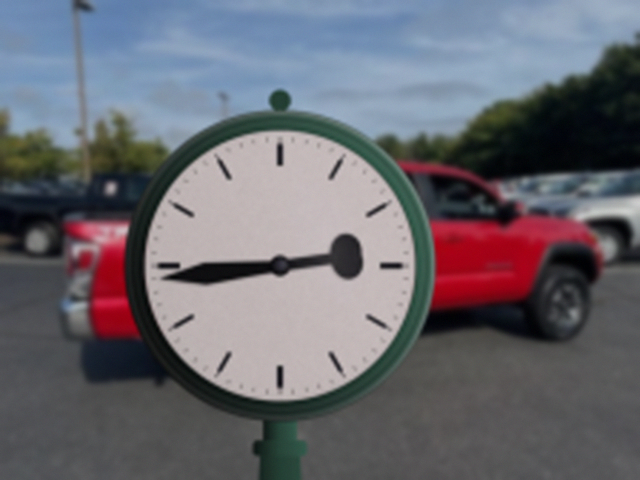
2:44
